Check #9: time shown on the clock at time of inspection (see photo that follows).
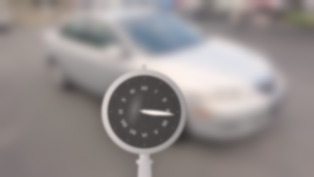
3:16
